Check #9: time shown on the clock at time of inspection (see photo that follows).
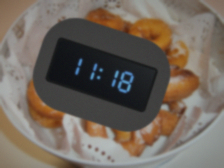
11:18
